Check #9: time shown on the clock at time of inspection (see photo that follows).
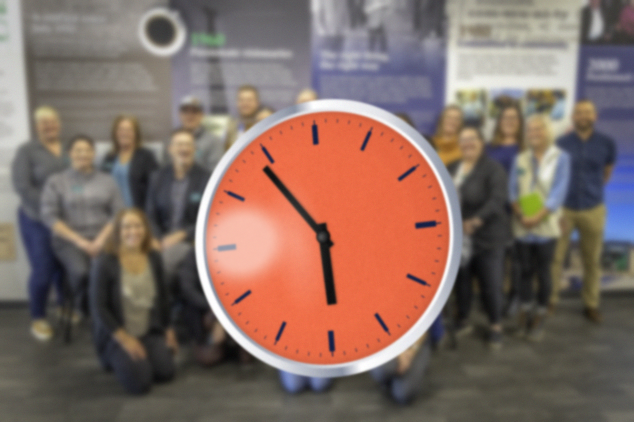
5:54
